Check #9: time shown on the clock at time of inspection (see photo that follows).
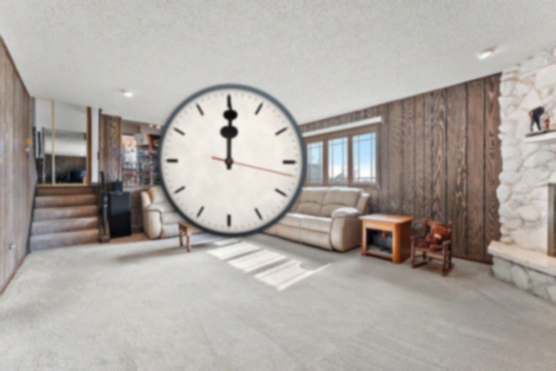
12:00:17
